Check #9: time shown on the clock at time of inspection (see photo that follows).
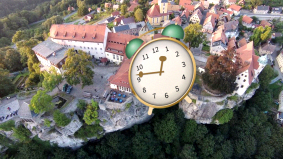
12:47
